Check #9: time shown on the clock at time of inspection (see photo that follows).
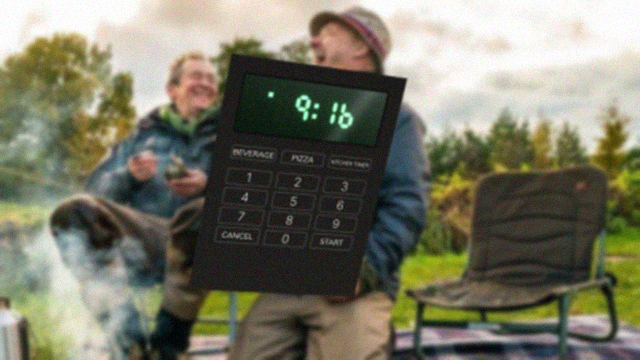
9:16
